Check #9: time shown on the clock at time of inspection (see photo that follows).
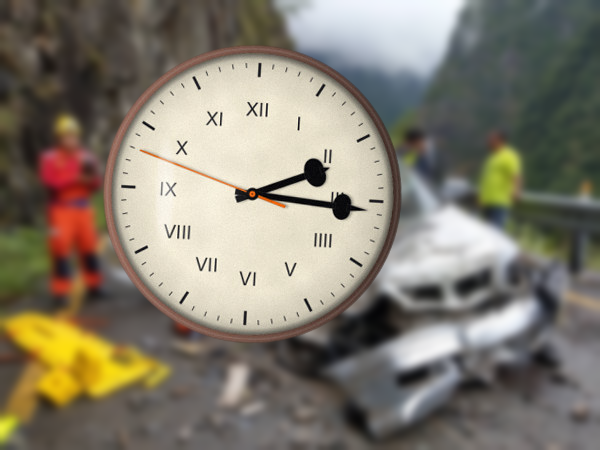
2:15:48
